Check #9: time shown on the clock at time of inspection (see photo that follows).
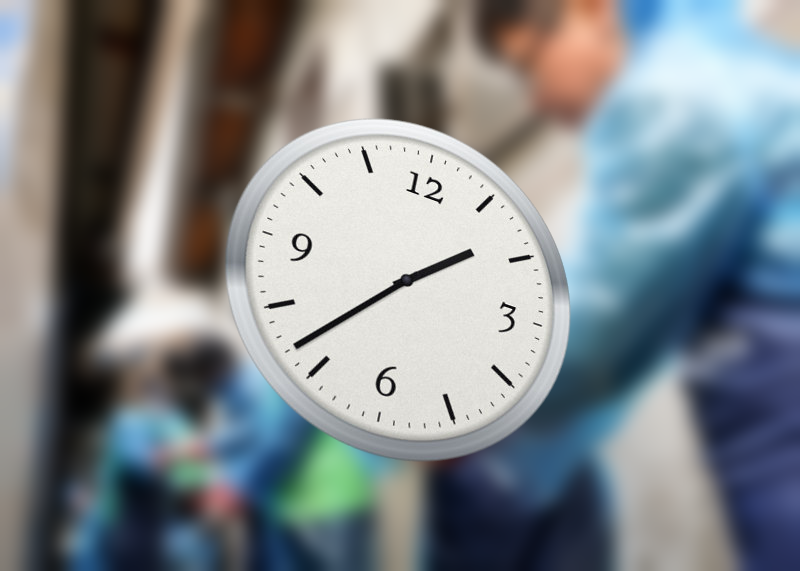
1:37
